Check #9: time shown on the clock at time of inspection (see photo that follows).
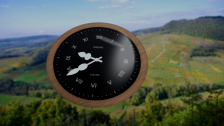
9:39
